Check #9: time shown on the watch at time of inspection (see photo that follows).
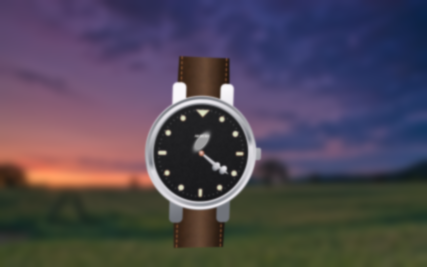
4:21
